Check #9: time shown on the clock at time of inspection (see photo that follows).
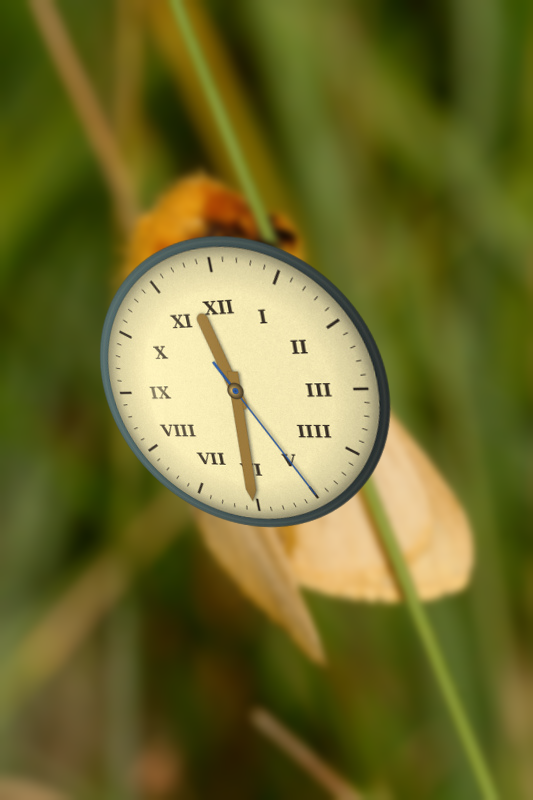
11:30:25
